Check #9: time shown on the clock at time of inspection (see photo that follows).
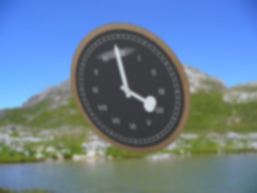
3:59
